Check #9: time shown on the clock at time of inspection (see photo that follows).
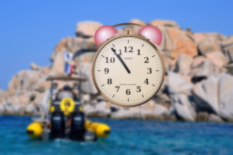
10:54
